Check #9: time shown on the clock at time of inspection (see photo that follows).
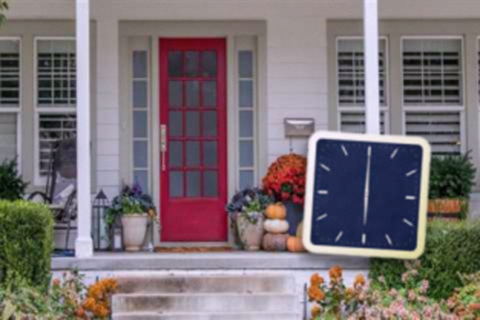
6:00
